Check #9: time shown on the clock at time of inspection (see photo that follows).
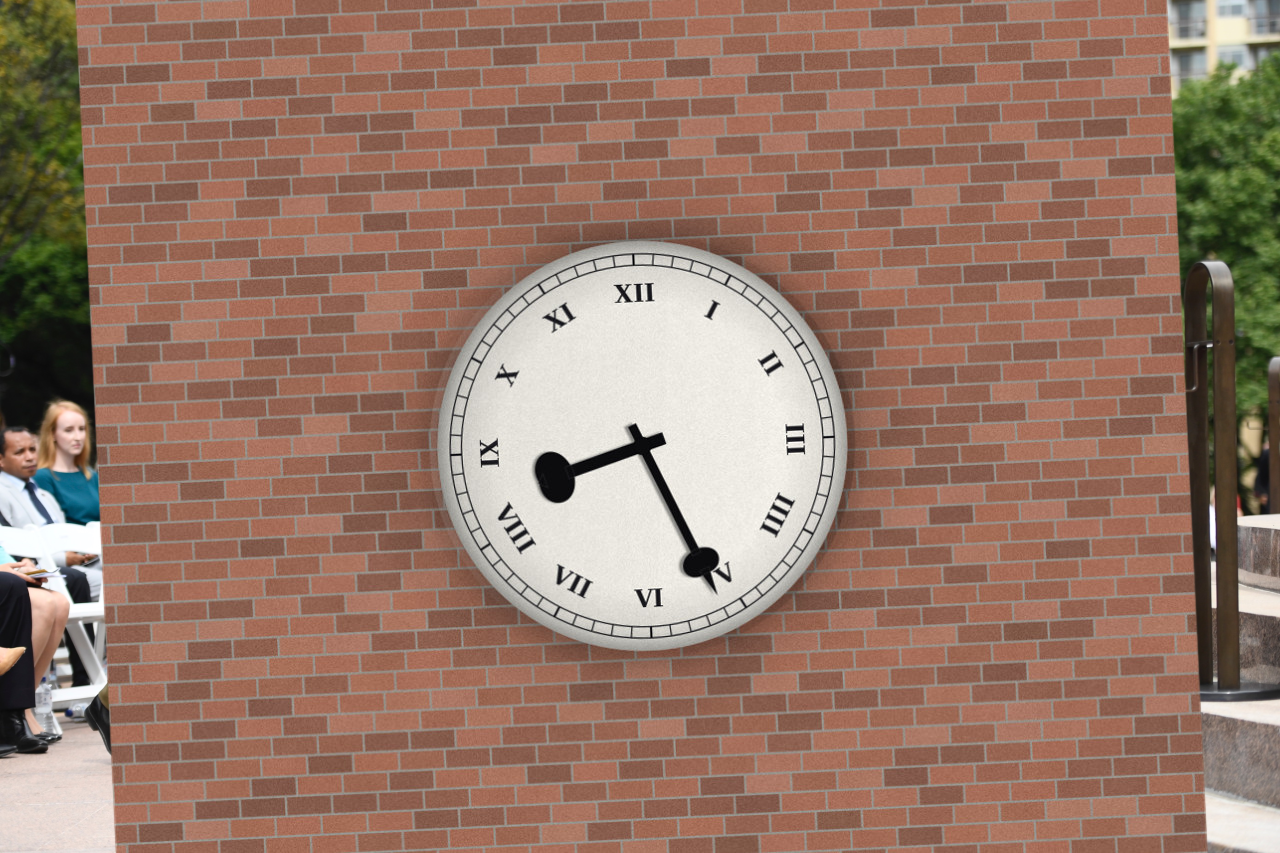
8:26
